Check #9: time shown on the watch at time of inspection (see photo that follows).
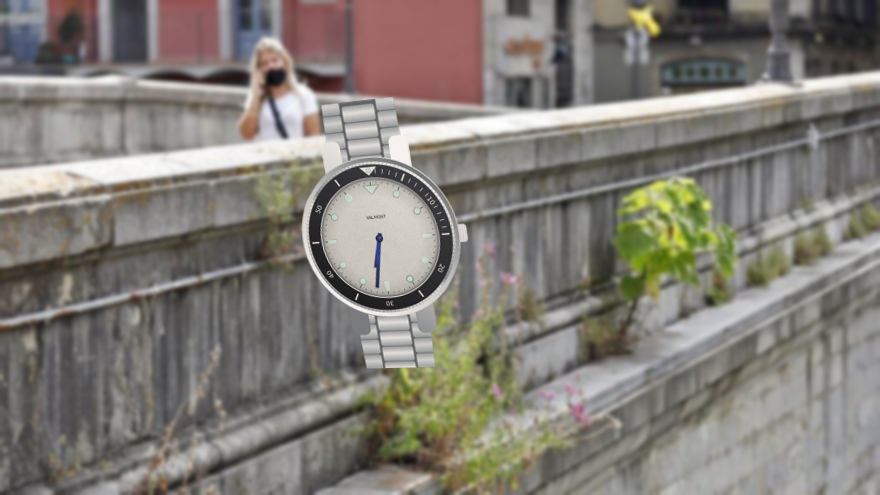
6:32
